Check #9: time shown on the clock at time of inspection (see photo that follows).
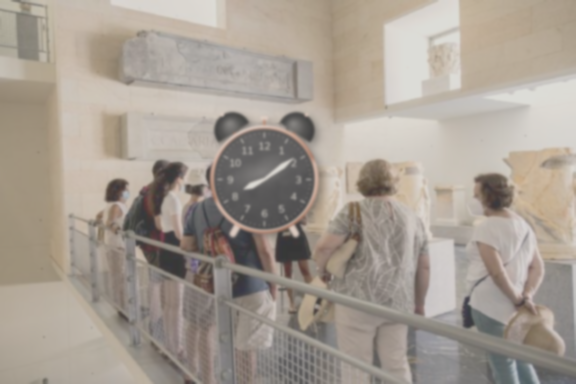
8:09
